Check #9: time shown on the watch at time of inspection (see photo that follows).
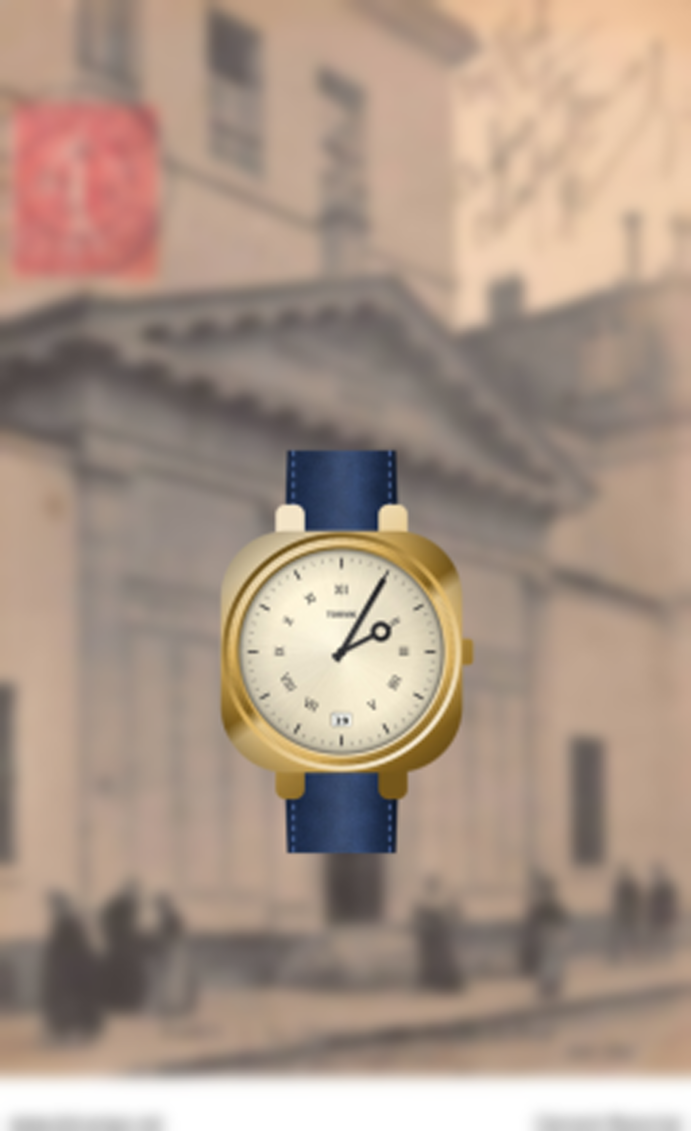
2:05
